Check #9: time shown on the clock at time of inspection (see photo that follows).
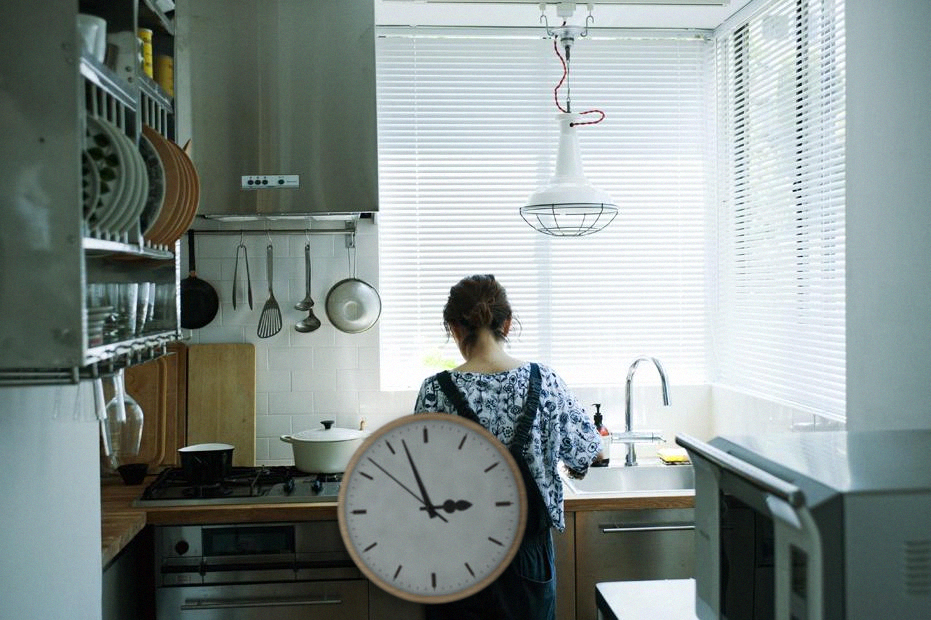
2:56:52
